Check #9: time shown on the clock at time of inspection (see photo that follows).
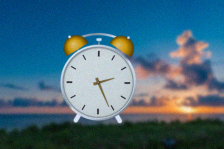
2:26
